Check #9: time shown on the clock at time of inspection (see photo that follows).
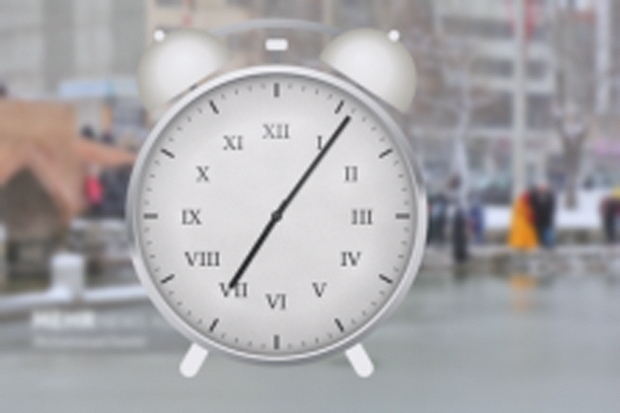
7:06
